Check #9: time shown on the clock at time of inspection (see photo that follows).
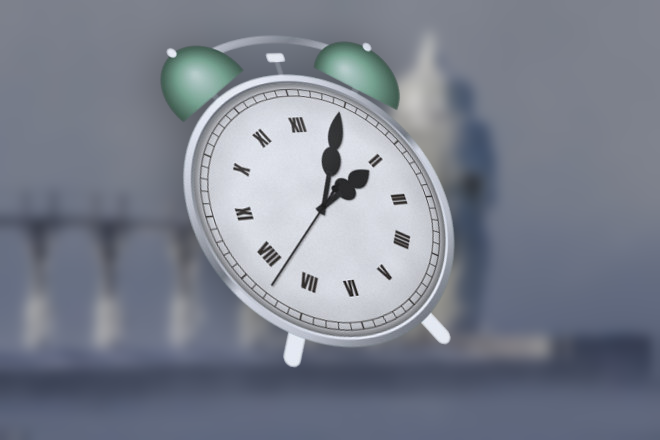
2:04:38
